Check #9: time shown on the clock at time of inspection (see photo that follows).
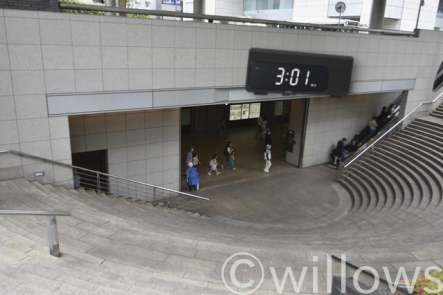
3:01
